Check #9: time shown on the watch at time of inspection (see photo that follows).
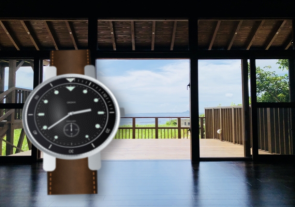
2:39
